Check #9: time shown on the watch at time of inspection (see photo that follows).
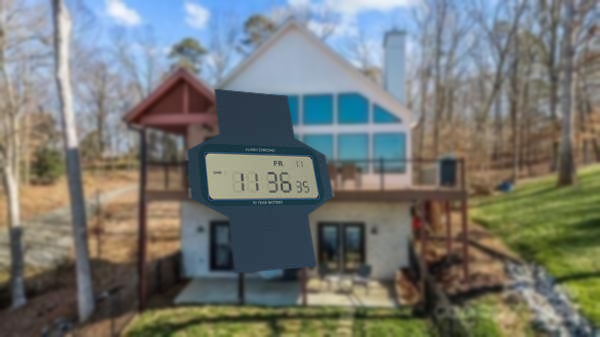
11:36:35
